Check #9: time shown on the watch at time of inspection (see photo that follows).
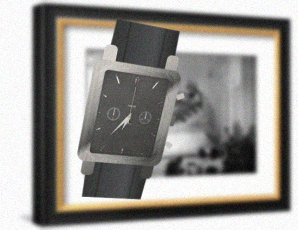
6:36
